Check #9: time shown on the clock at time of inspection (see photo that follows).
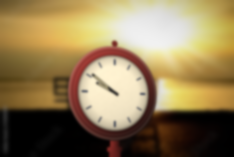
9:51
